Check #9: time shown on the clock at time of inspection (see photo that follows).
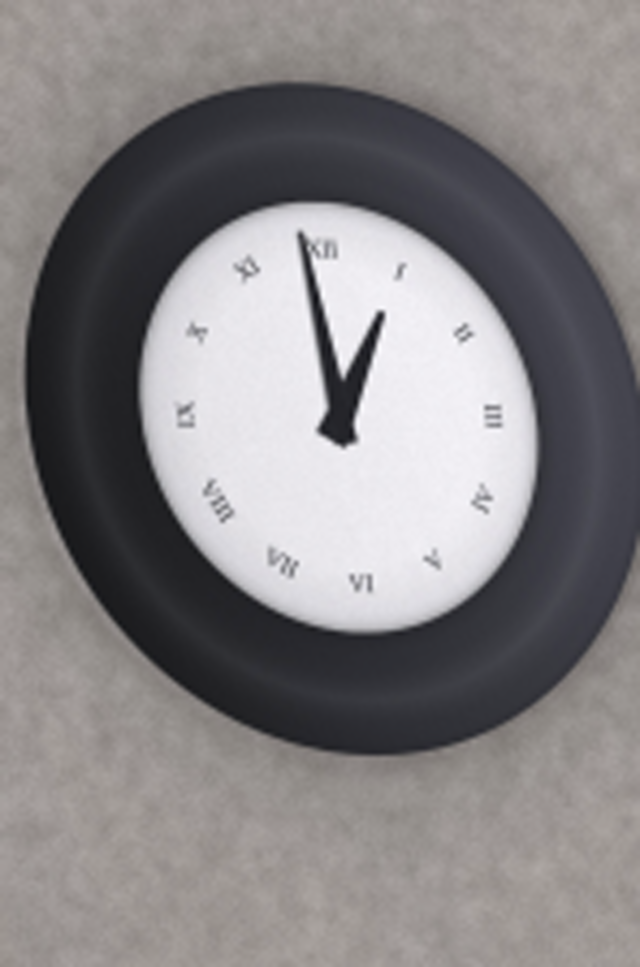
12:59
